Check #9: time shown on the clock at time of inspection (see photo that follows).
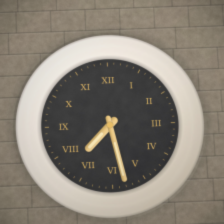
7:28
